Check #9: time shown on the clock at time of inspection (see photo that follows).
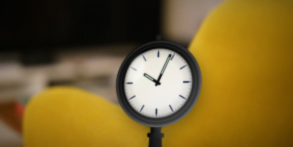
10:04
